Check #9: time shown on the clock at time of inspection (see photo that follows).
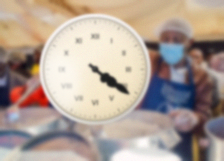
4:21
